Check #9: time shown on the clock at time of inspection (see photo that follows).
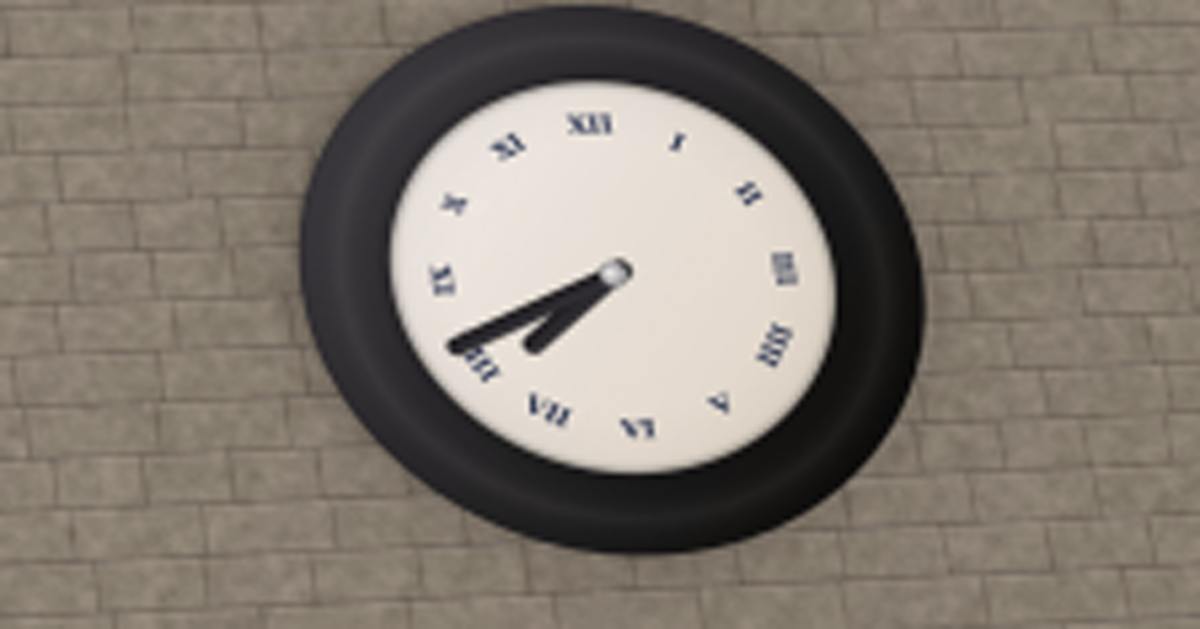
7:41
